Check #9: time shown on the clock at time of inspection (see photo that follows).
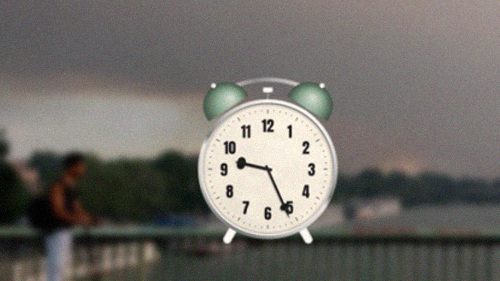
9:26
